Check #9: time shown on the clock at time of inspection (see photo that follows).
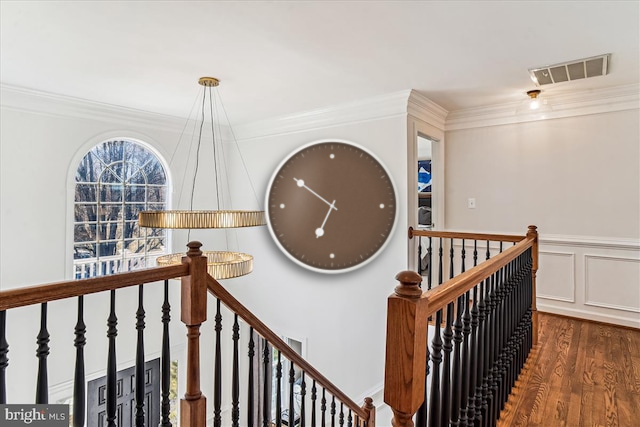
6:51
